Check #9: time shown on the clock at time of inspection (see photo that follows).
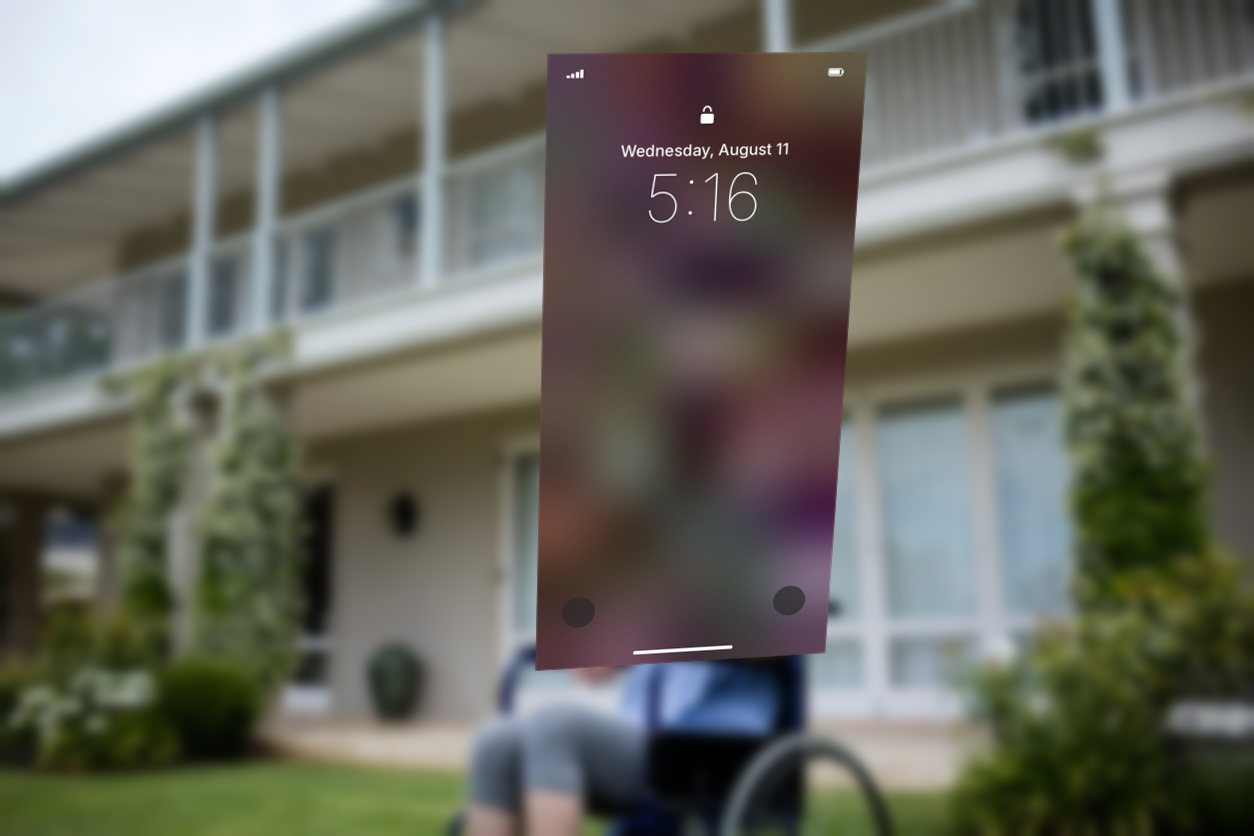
5:16
